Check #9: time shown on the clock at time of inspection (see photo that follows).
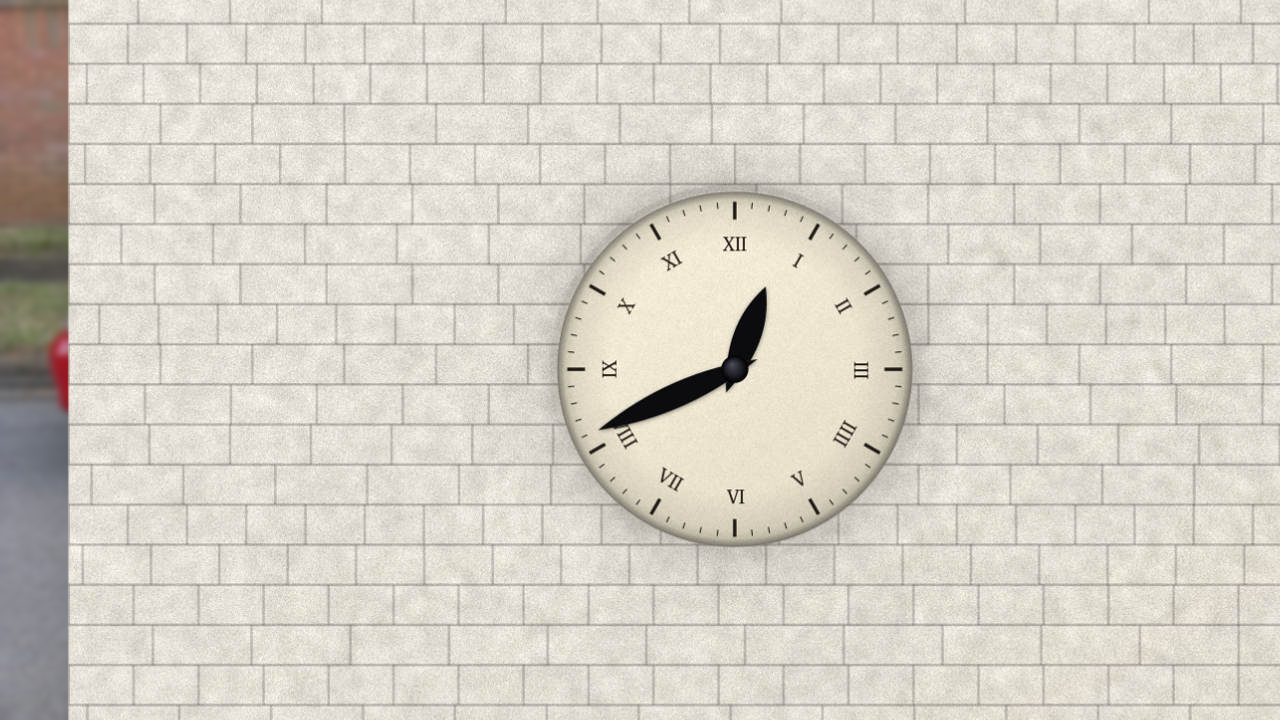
12:41
